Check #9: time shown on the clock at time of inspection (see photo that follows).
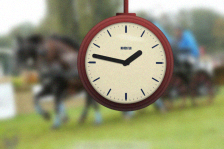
1:47
